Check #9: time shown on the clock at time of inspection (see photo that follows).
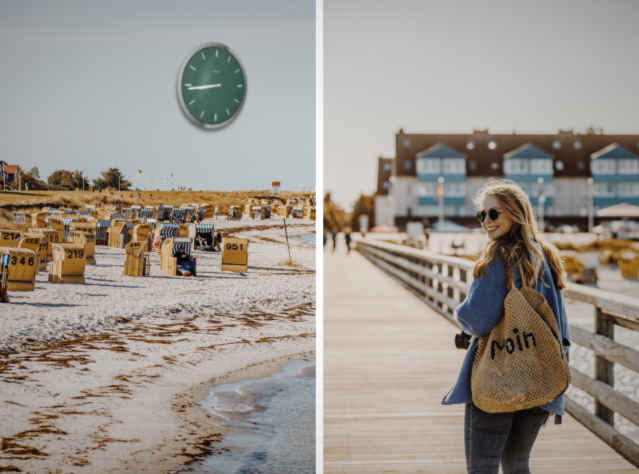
8:44
